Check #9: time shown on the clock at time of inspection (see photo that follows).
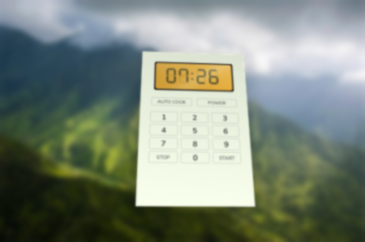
7:26
